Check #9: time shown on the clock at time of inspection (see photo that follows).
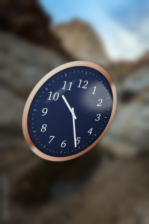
10:26
